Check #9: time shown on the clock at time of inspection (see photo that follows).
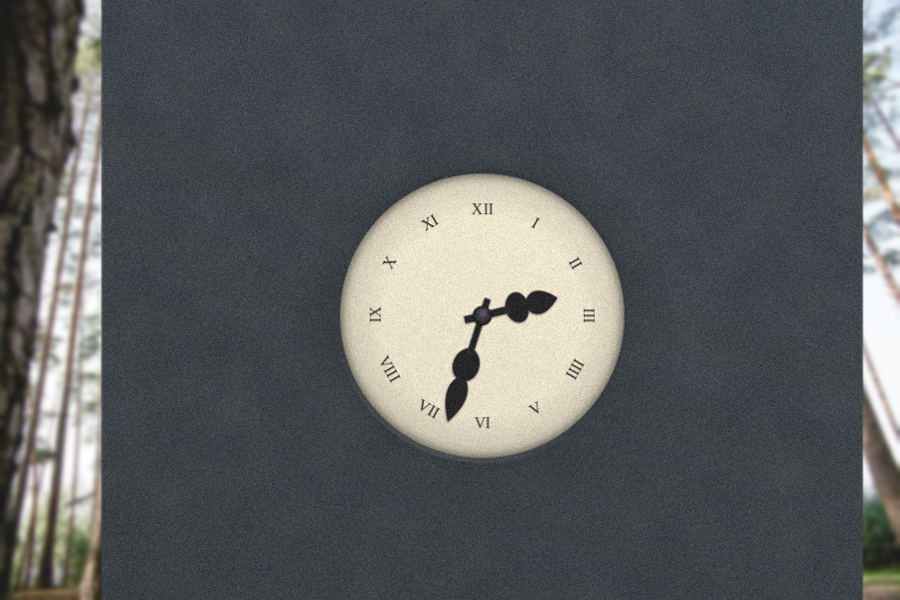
2:33
